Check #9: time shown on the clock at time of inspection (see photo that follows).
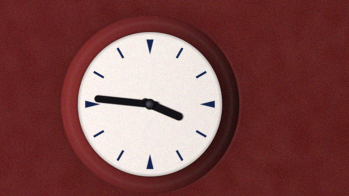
3:46
